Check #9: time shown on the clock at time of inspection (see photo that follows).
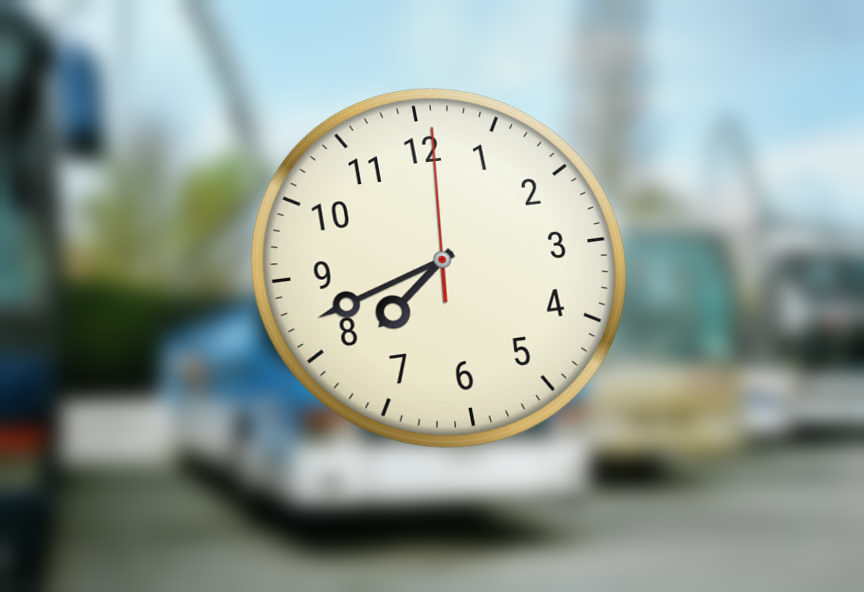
7:42:01
